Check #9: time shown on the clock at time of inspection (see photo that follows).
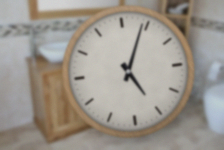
5:04
